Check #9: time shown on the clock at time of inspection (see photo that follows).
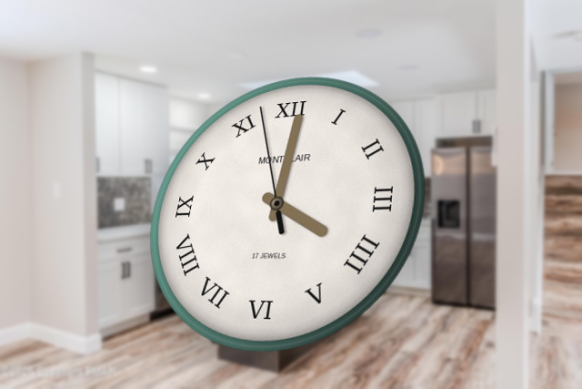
4:00:57
